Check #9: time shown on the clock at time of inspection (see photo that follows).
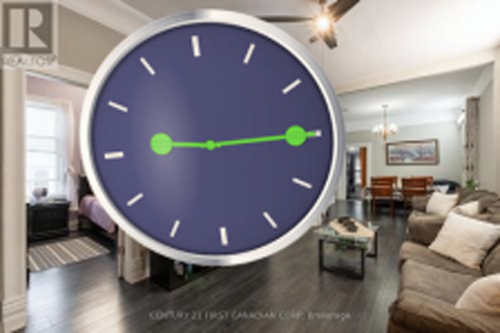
9:15
